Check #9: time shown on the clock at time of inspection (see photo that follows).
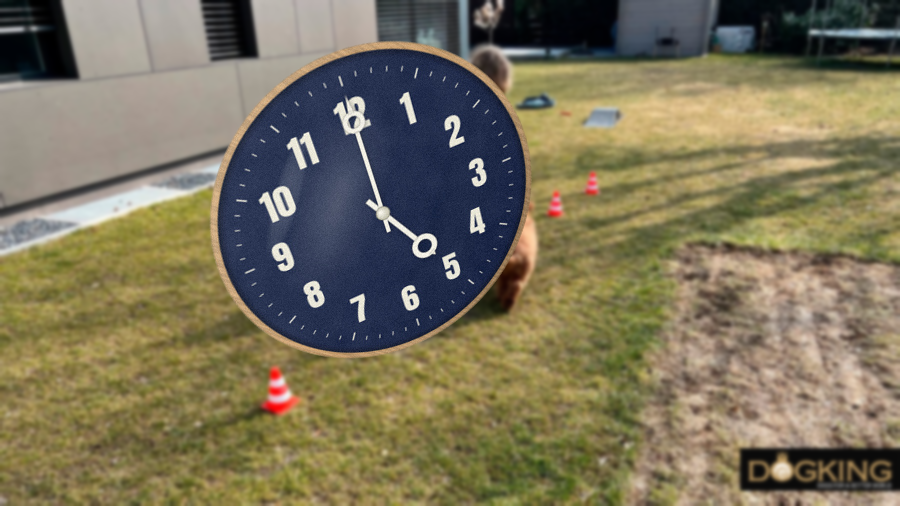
5:00
